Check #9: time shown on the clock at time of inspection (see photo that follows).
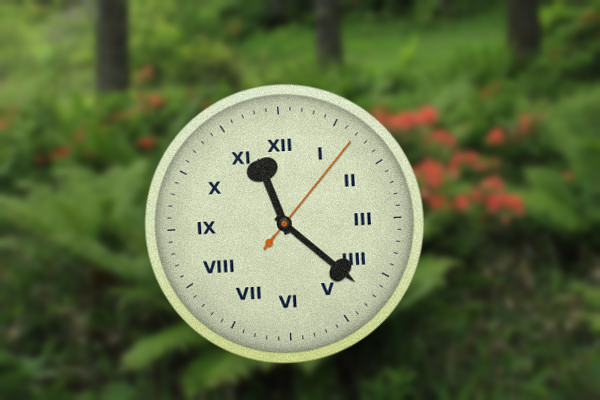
11:22:07
